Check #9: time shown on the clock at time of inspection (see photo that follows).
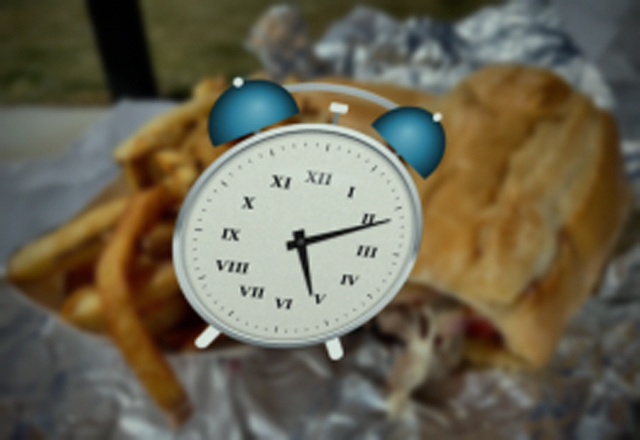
5:11
